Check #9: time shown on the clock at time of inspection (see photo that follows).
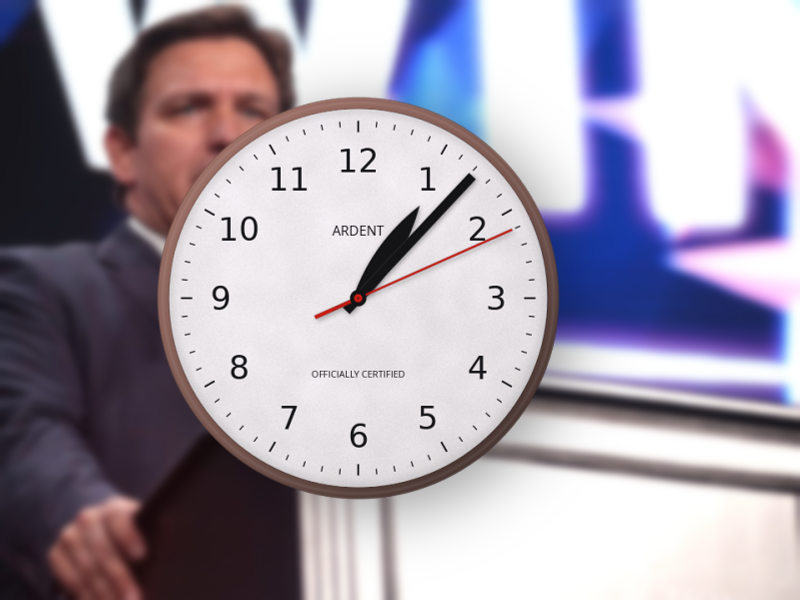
1:07:11
